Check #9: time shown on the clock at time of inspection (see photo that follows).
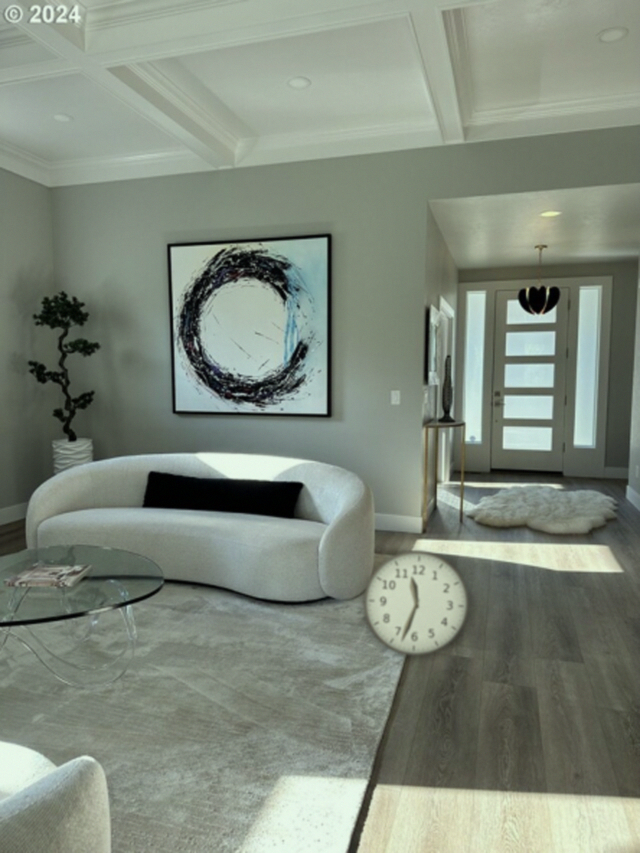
11:33
